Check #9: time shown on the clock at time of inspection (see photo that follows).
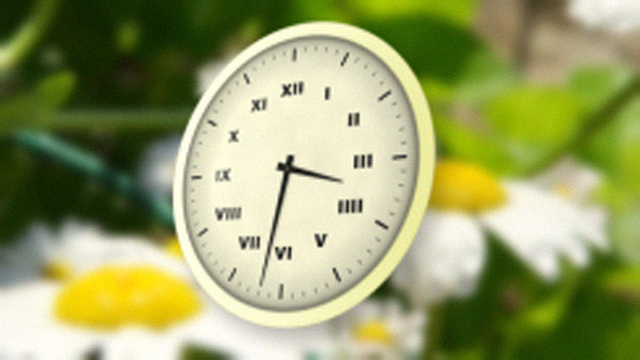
3:32
